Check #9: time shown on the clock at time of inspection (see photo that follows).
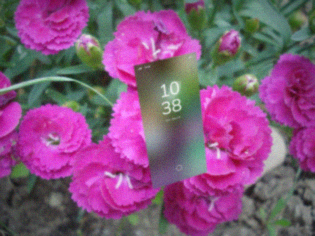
10:38
